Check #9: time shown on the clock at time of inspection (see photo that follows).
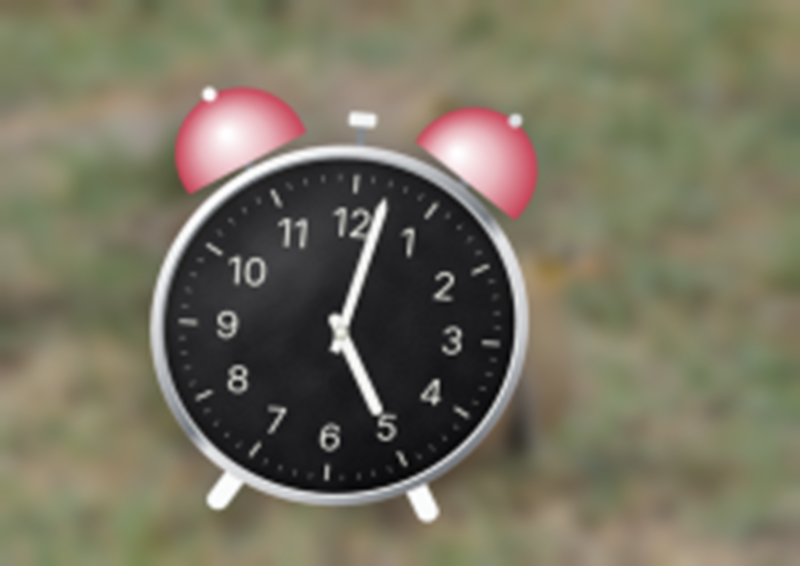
5:02
